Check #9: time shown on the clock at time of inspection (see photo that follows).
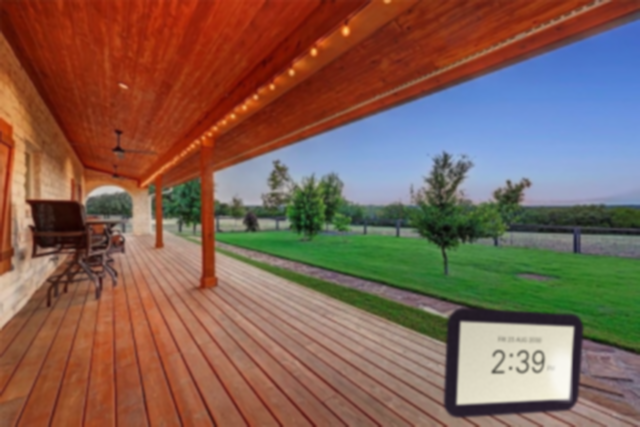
2:39
